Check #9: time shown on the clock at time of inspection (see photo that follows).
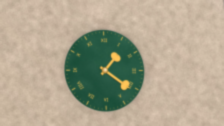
1:21
